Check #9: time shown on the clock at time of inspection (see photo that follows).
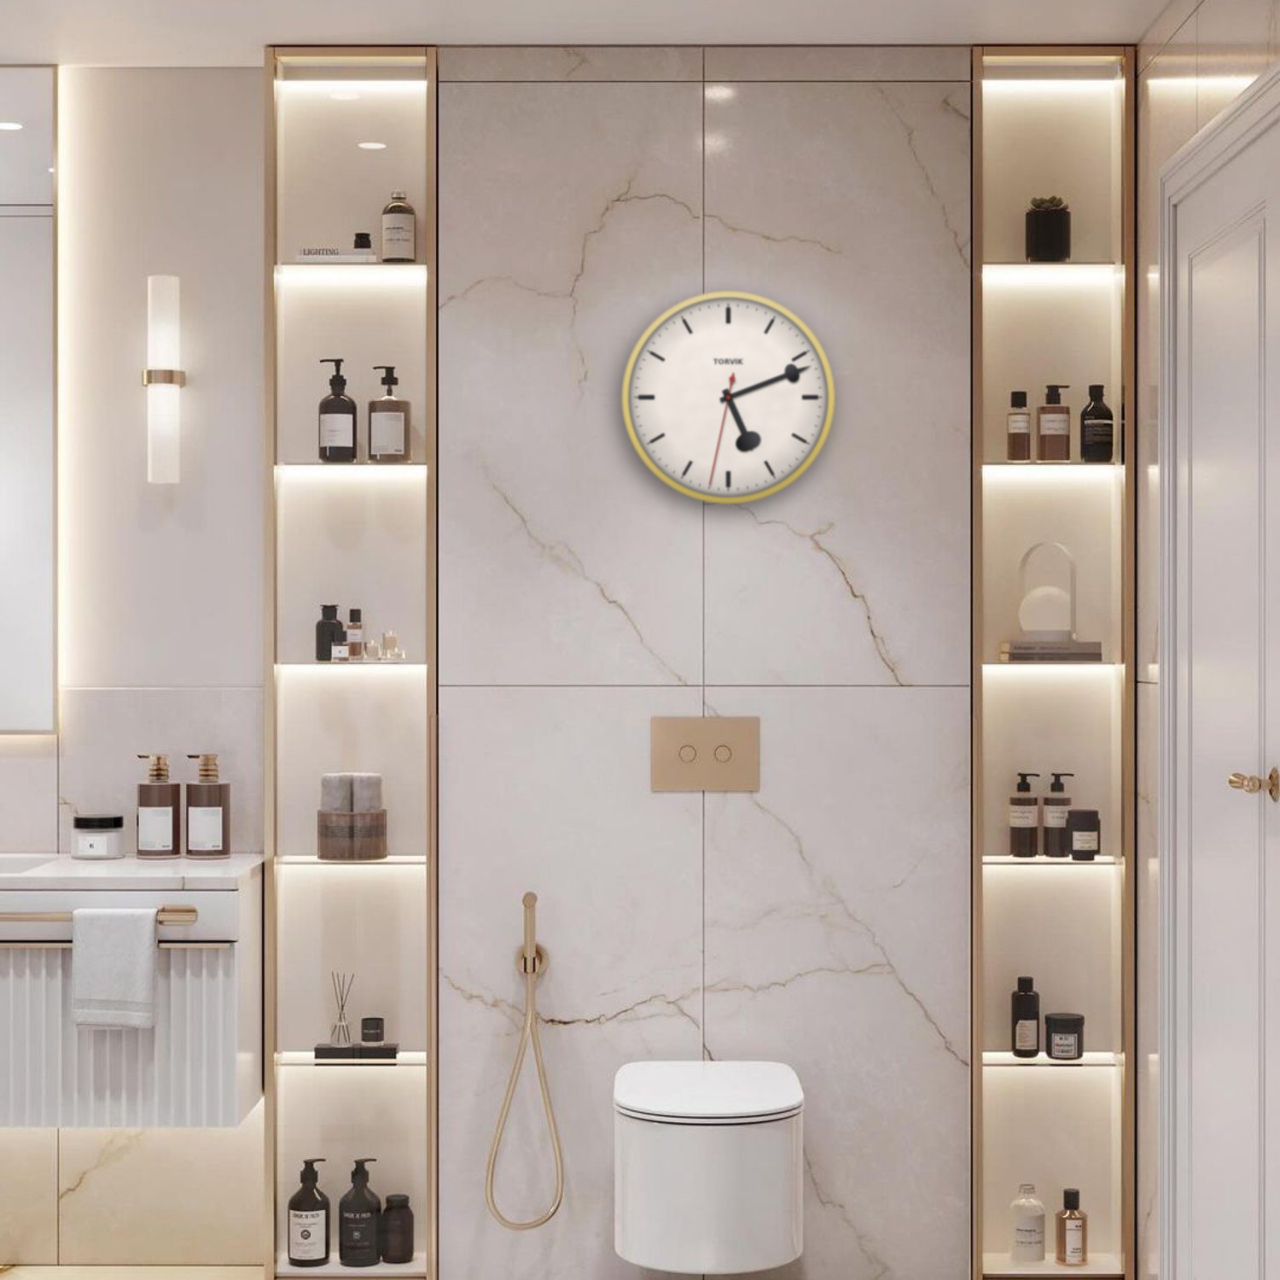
5:11:32
